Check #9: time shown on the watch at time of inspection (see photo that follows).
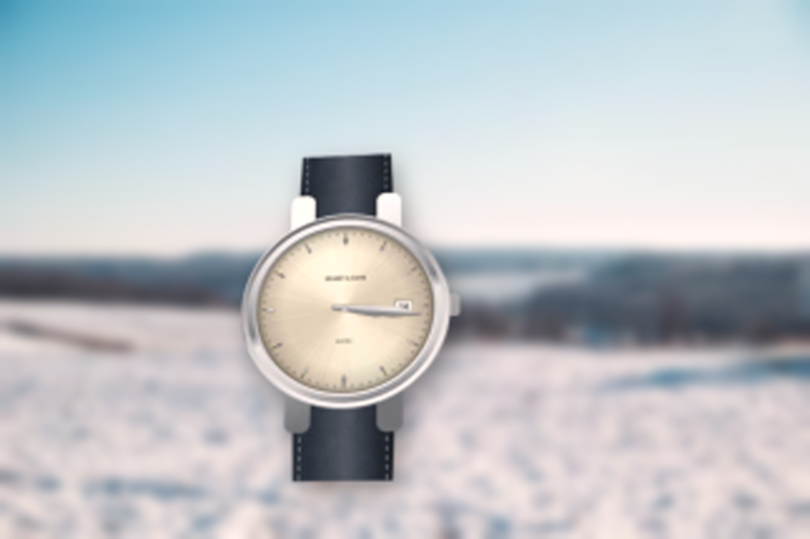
3:16
